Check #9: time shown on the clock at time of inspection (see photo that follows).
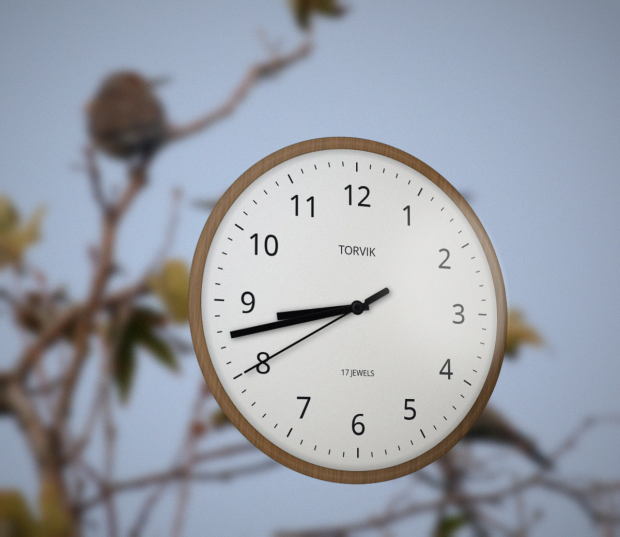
8:42:40
